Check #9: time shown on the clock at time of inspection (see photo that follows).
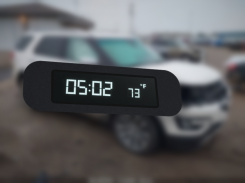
5:02
